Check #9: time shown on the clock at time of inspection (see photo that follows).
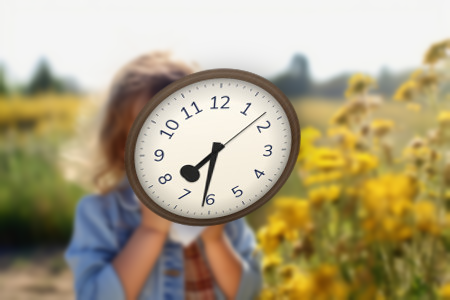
7:31:08
